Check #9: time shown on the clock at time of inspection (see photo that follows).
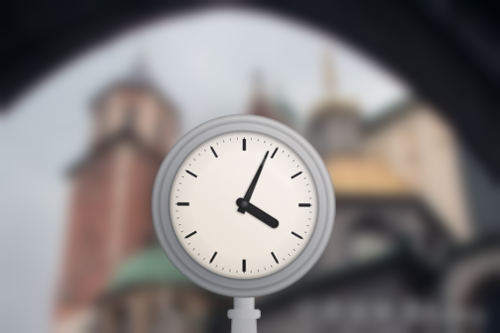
4:04
